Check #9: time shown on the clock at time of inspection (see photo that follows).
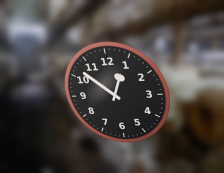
12:52
